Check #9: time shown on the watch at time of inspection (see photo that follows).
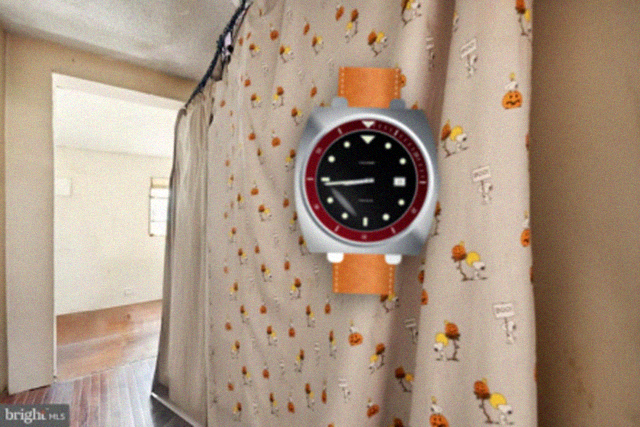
8:44
